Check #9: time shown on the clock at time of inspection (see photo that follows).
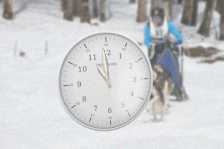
10:59
